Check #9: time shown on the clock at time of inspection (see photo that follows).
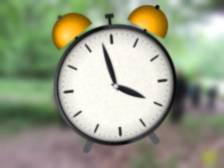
3:58
